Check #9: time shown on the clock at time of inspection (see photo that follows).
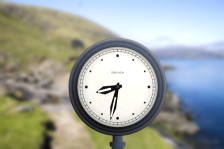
8:32
